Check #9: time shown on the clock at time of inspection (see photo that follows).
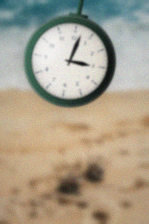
3:02
